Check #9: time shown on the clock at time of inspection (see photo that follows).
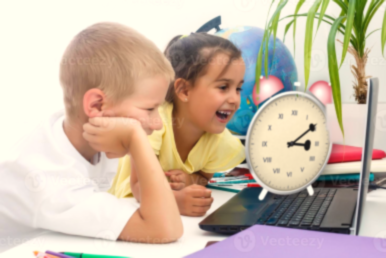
3:09
